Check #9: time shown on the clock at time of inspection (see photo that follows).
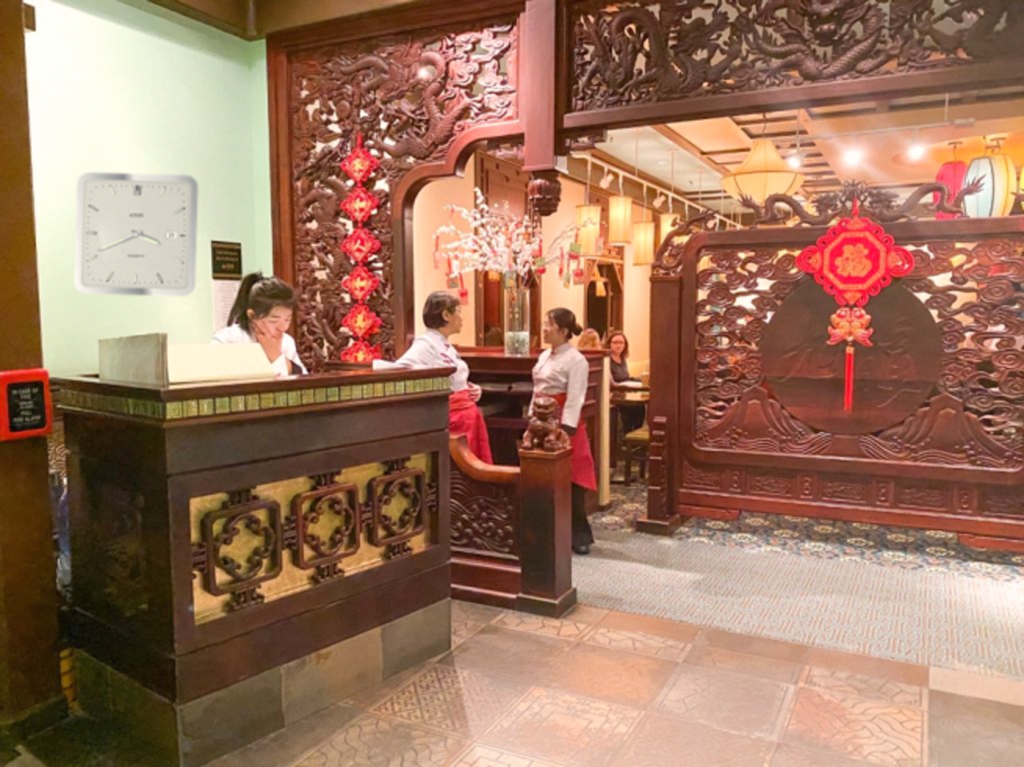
3:41
